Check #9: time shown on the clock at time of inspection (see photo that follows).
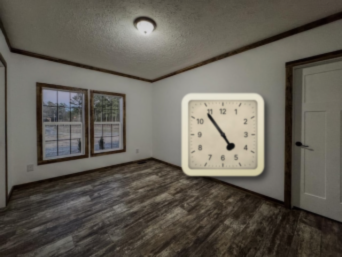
4:54
